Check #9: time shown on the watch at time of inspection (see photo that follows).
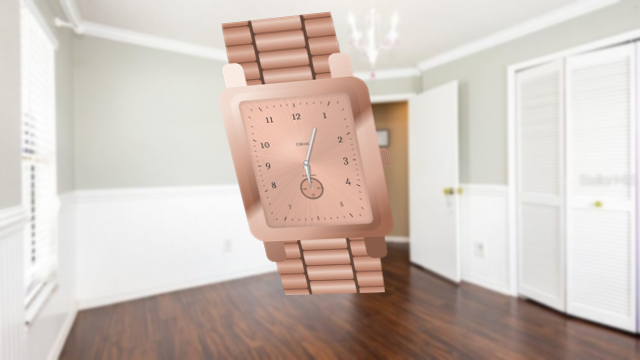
6:04
